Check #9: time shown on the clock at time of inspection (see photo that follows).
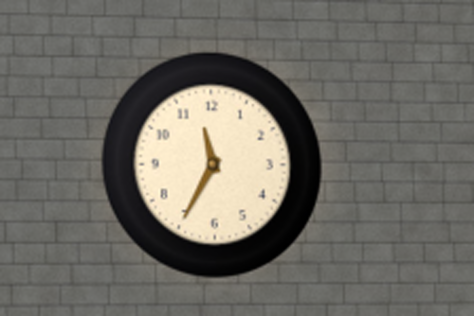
11:35
